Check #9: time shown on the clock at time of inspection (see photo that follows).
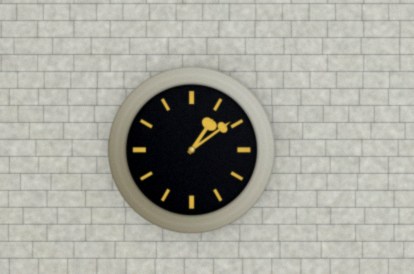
1:09
